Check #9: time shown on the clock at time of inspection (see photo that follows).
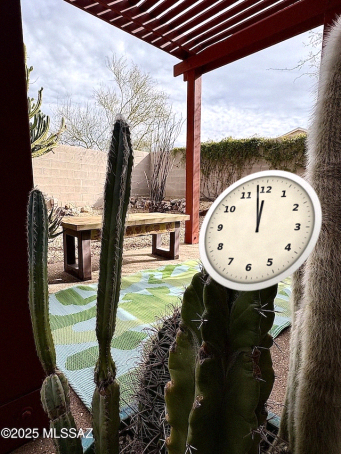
11:58
